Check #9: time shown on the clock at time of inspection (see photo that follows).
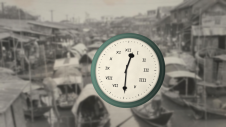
12:30
